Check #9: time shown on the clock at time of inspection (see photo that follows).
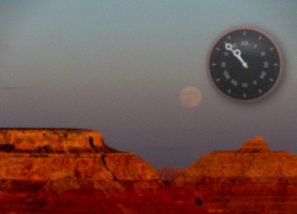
10:53
